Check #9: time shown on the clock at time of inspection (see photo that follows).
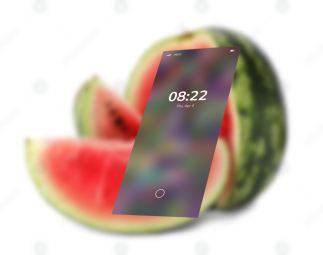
8:22
